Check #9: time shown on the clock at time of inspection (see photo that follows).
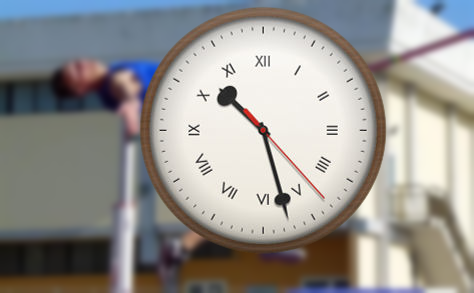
10:27:23
